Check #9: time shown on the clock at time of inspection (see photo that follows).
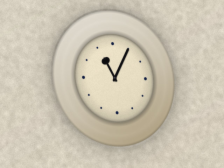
11:05
